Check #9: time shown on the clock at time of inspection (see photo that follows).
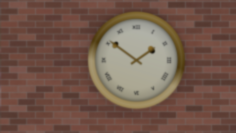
1:51
